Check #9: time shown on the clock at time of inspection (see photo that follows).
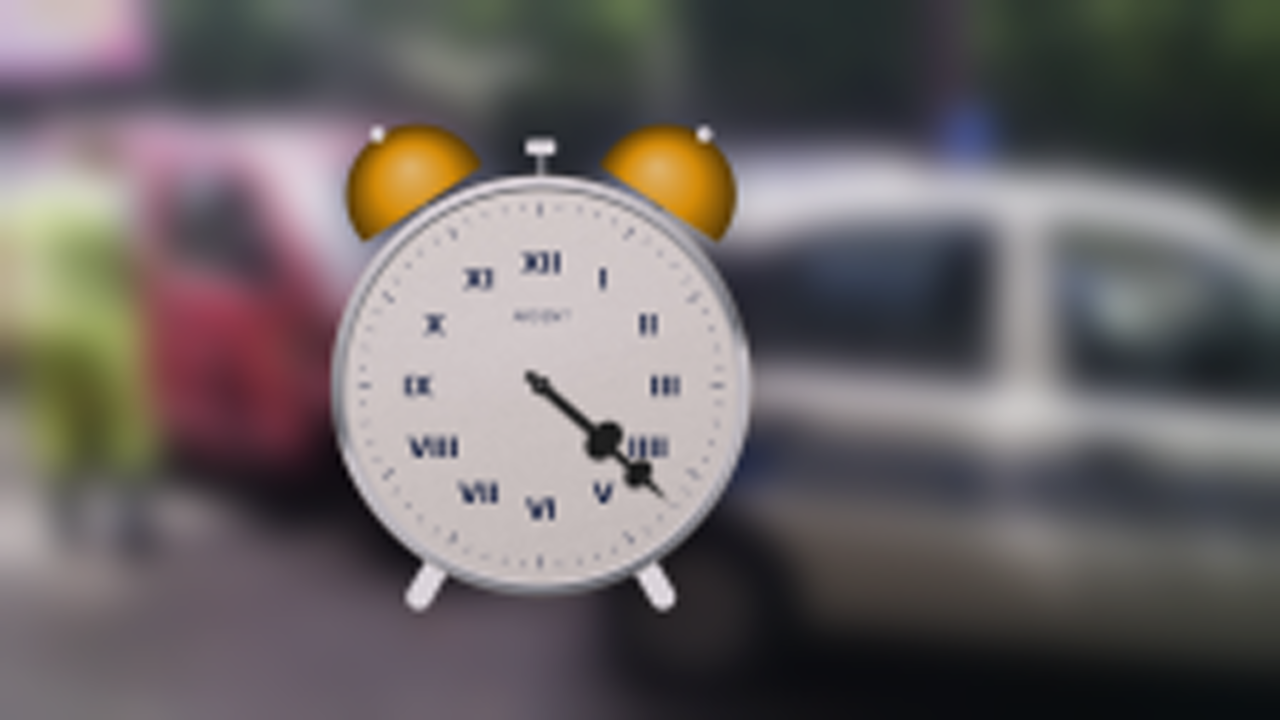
4:22
